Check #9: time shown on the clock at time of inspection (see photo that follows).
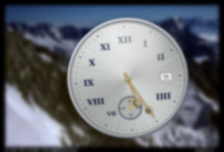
5:25
